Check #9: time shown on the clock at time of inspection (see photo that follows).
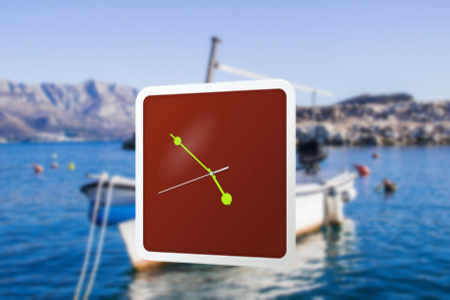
4:51:42
